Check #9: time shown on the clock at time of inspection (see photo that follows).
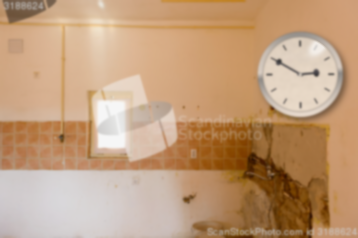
2:50
